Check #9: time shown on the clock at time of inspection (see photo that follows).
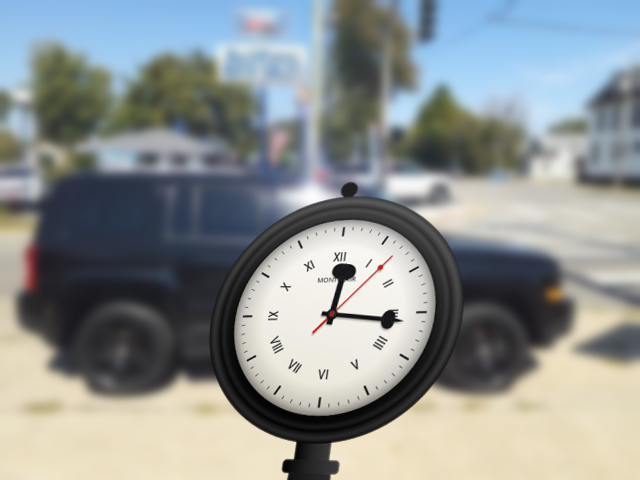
12:16:07
